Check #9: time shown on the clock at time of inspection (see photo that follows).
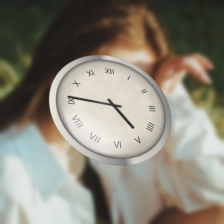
4:46
